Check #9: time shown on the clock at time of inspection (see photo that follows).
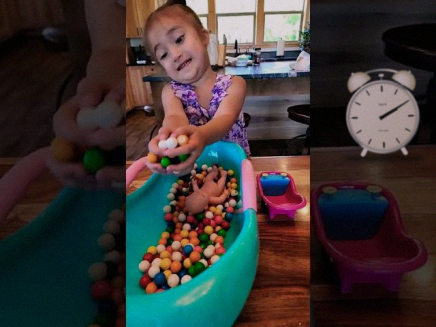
2:10
